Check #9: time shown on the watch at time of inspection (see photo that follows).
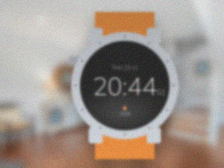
20:44
